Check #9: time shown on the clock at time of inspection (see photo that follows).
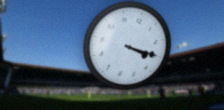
3:15
